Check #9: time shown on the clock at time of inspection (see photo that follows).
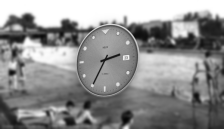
2:35
